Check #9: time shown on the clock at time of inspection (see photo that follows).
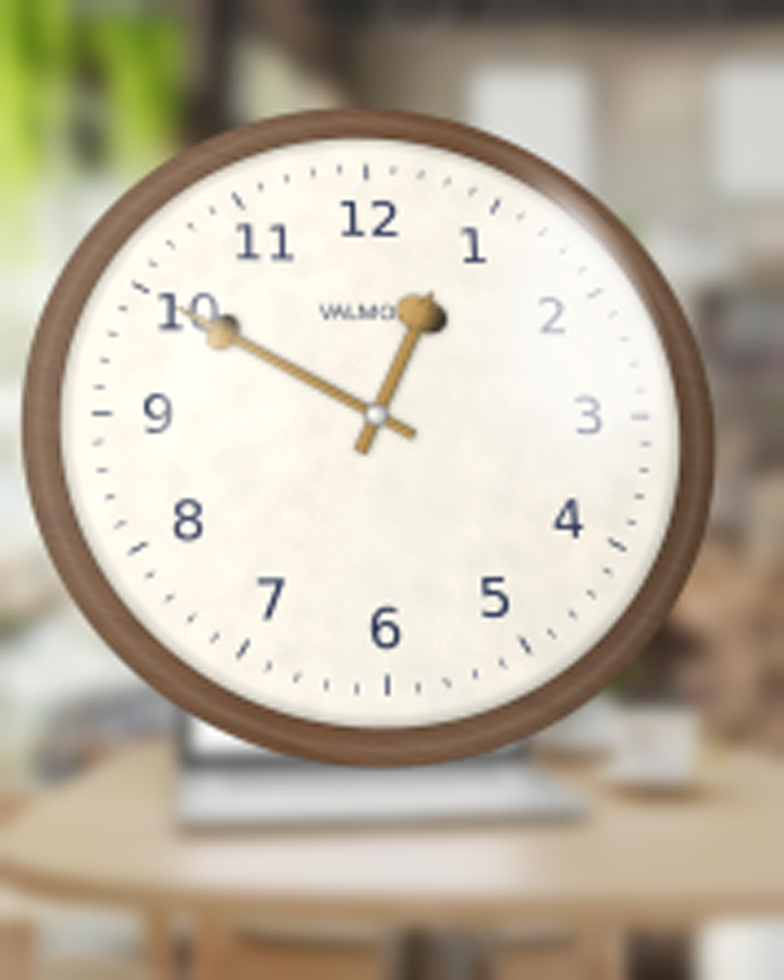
12:50
